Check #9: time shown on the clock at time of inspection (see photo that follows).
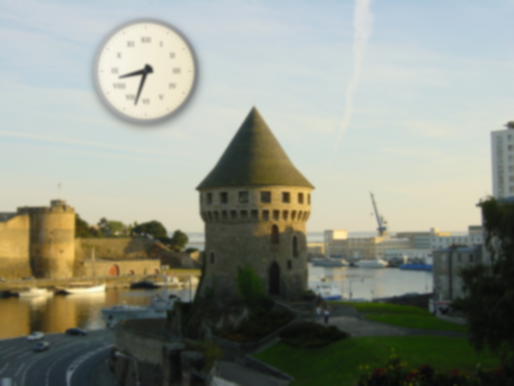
8:33
